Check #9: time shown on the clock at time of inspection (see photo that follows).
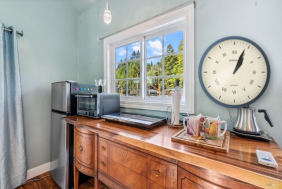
1:04
